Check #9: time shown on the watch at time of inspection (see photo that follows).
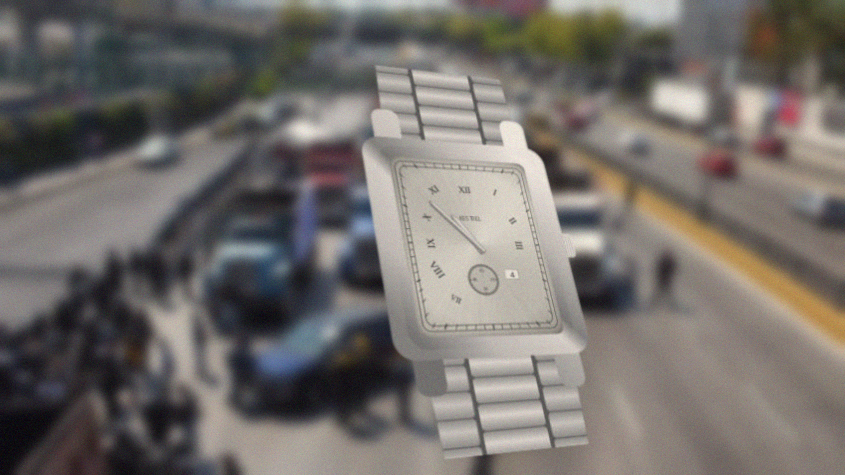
10:53
